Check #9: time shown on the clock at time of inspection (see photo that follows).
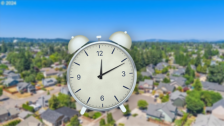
12:11
